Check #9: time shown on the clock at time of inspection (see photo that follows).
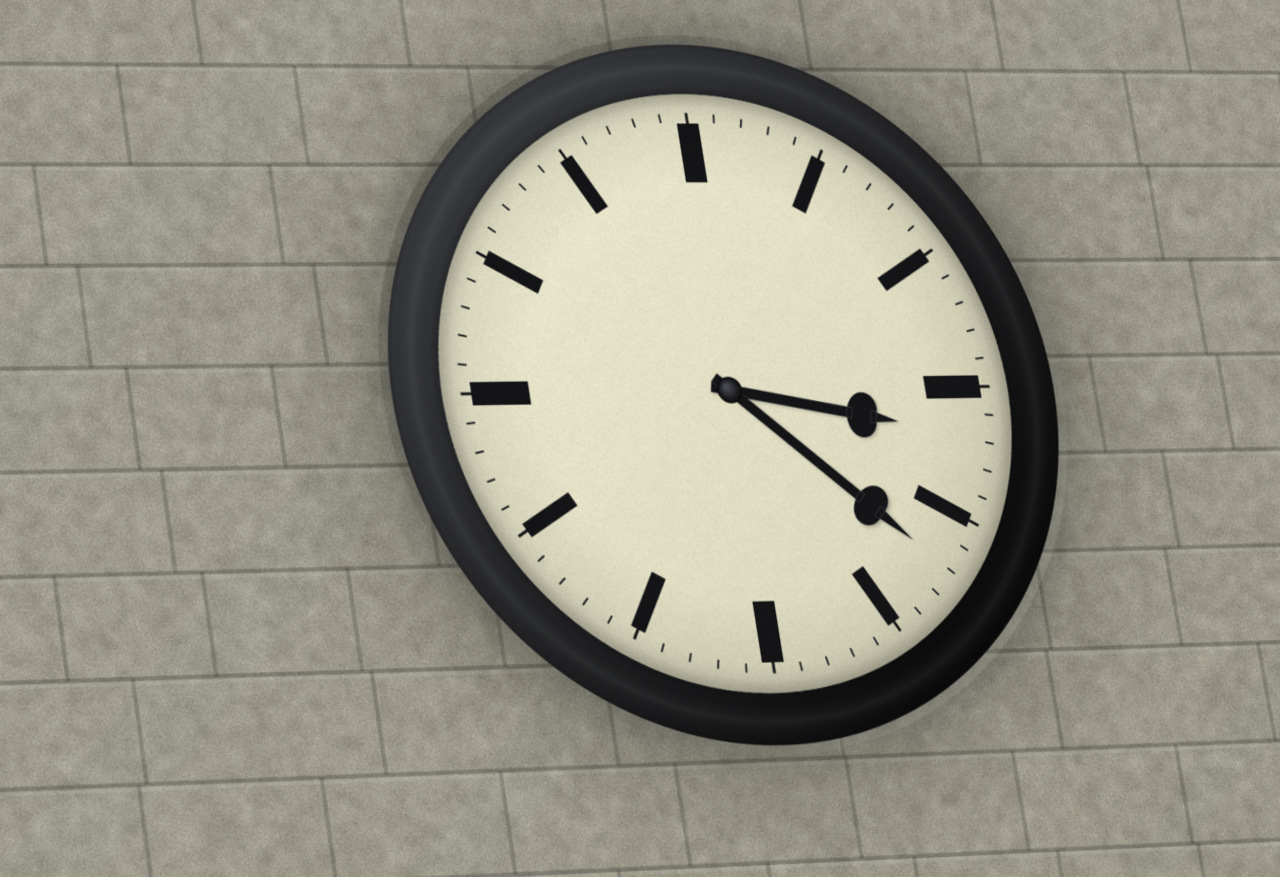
3:22
